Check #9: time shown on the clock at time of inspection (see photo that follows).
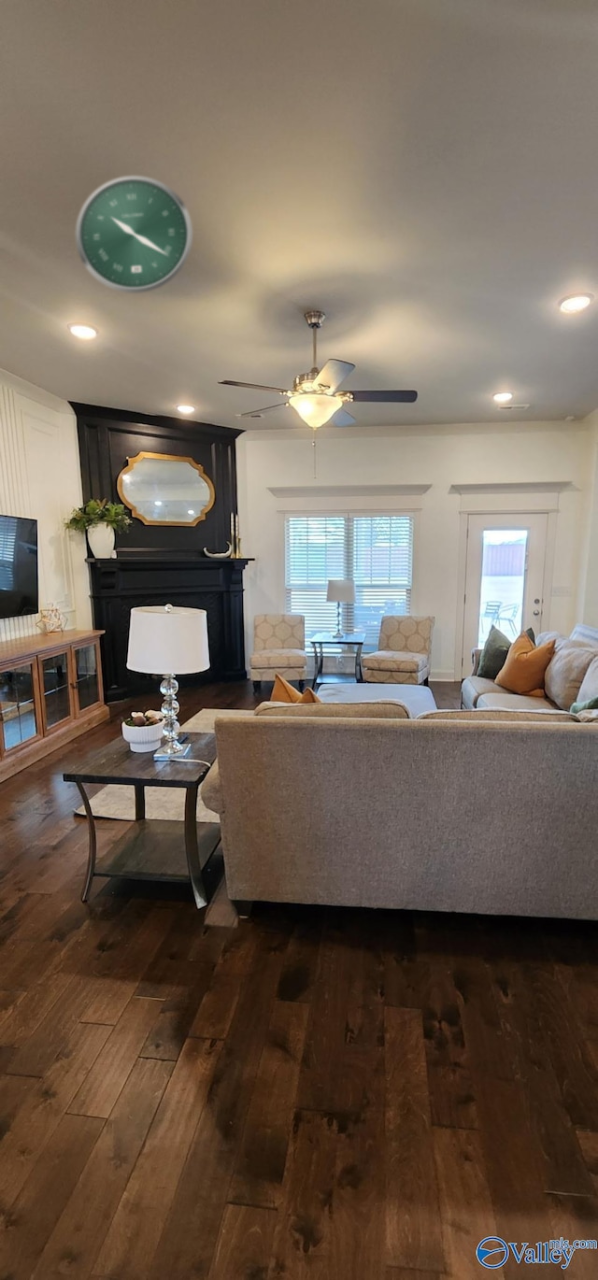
10:21
